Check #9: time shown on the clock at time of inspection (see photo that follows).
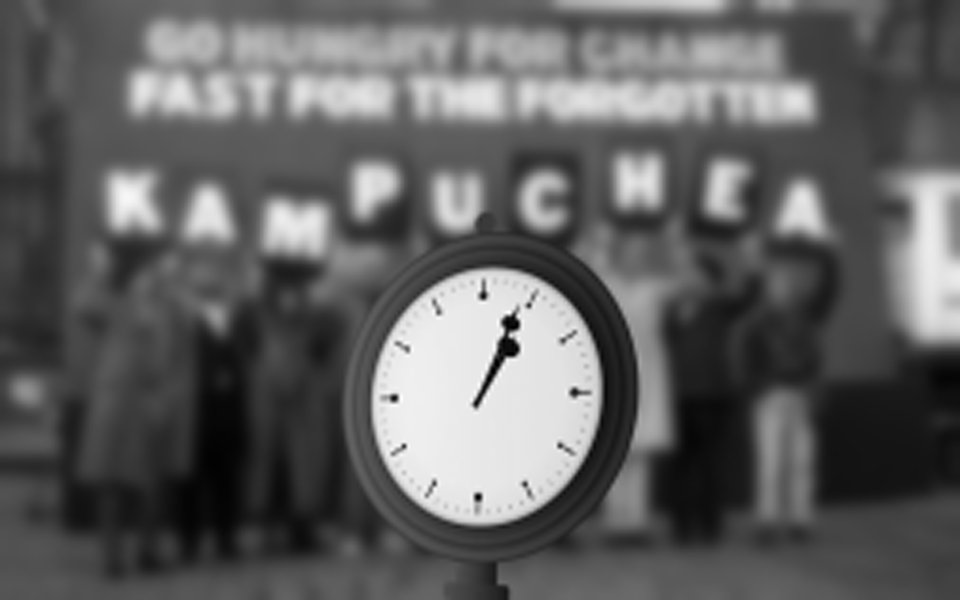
1:04
